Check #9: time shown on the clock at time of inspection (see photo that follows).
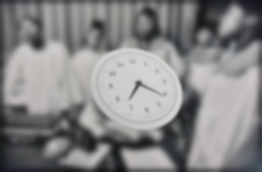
7:21
